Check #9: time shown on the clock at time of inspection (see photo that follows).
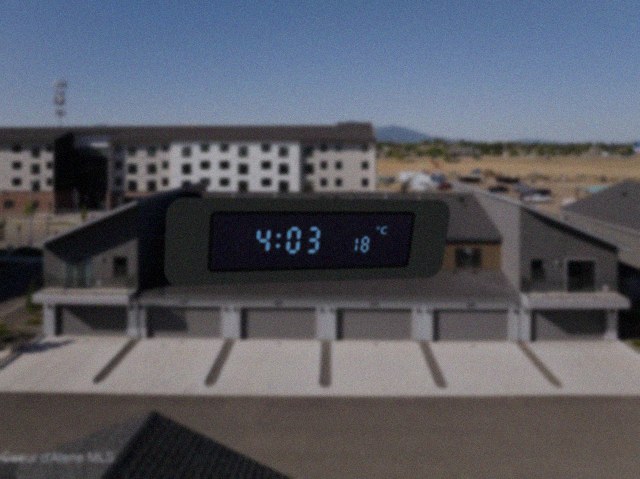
4:03
